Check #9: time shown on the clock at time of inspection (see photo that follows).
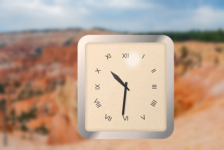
10:31
